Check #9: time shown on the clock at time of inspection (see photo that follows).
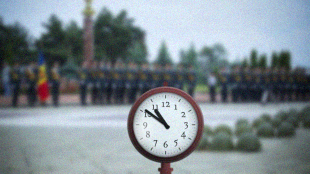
10:51
